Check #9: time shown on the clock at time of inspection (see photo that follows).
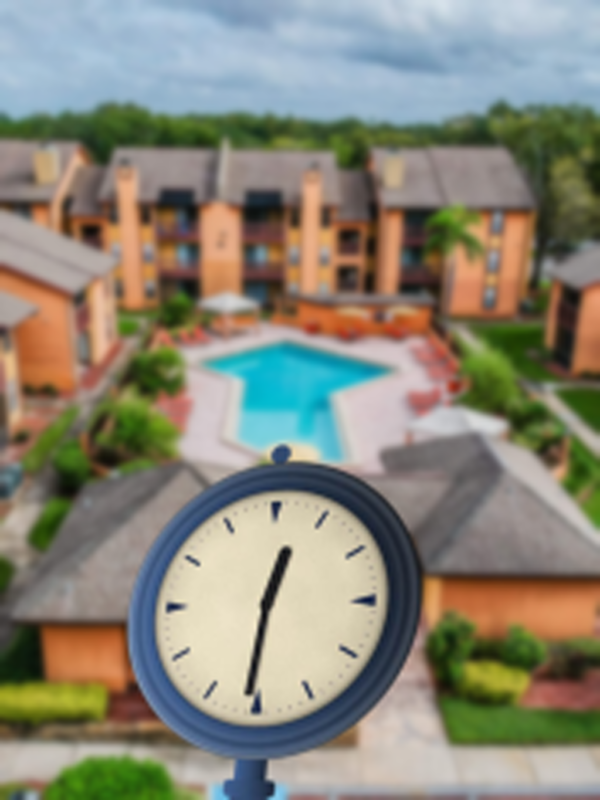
12:31
